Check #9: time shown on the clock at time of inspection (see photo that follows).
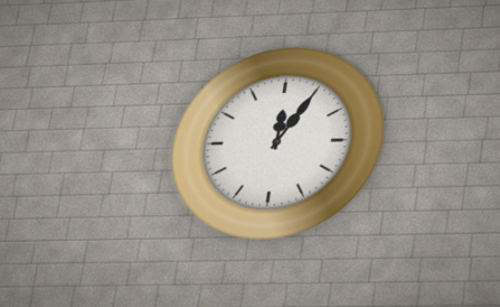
12:05
